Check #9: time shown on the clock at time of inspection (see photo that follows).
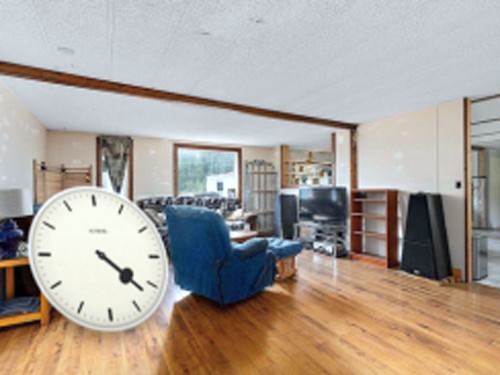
4:22
